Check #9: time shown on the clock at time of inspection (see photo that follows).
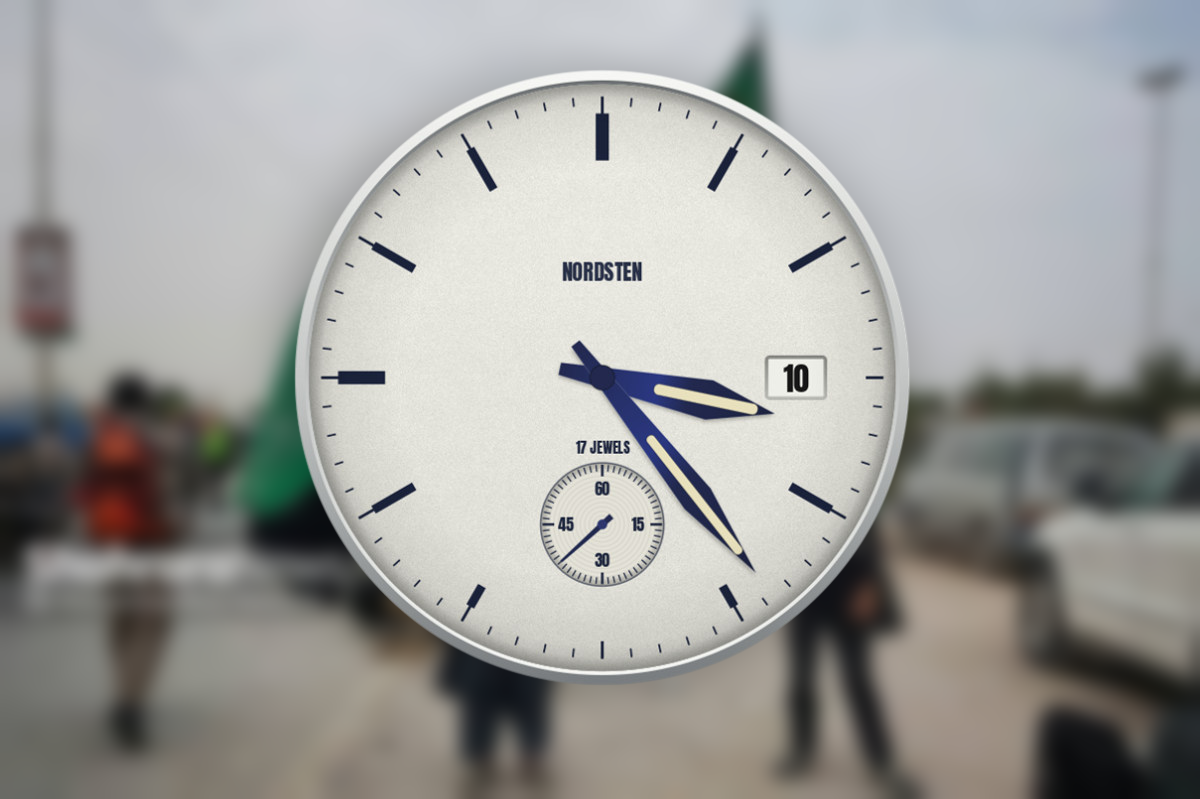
3:23:38
